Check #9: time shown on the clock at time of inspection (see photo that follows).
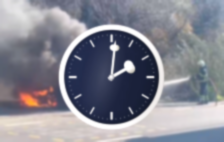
2:01
